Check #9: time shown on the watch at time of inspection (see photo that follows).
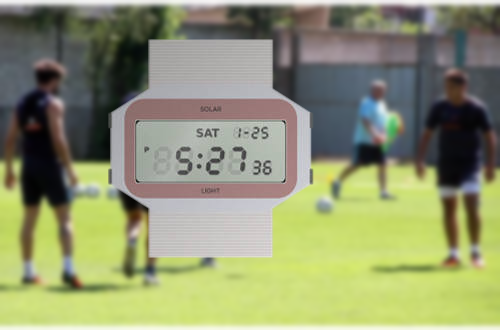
5:27:36
